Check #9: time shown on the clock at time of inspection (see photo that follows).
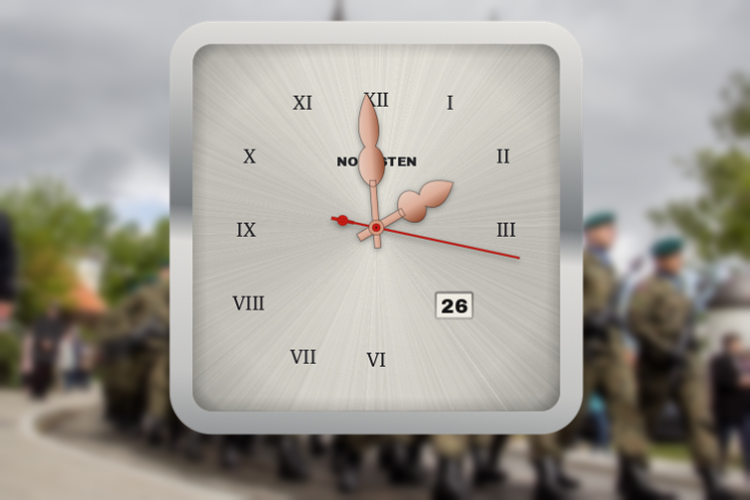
1:59:17
